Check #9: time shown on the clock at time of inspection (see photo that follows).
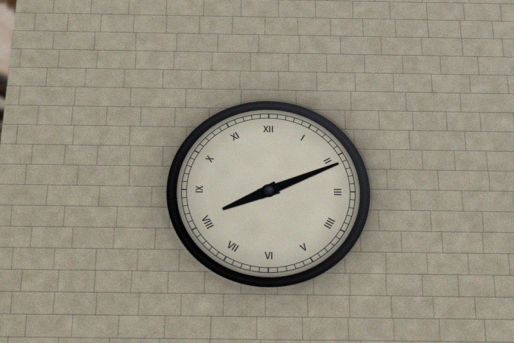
8:11
